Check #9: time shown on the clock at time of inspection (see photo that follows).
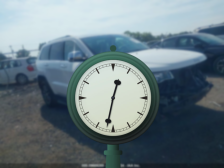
12:32
